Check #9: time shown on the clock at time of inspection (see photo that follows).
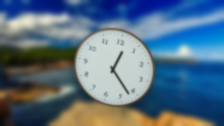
12:22
